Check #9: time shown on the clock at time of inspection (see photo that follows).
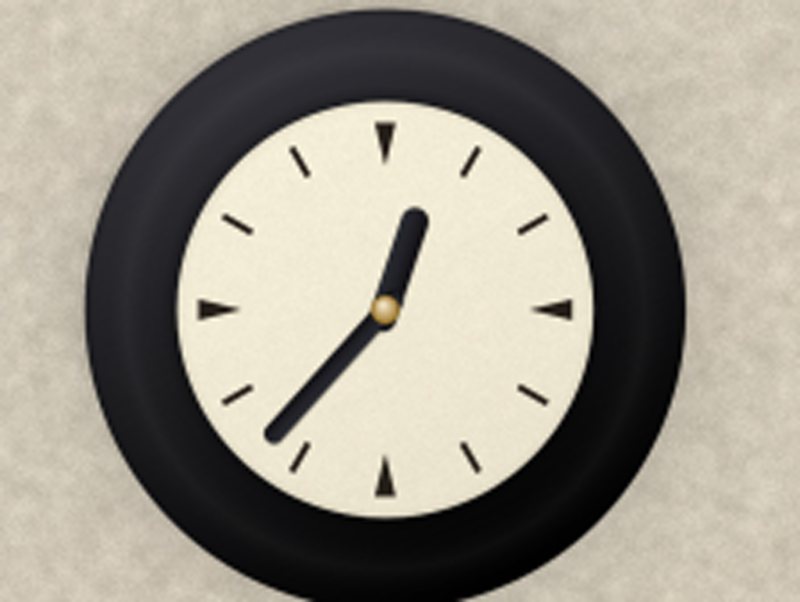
12:37
